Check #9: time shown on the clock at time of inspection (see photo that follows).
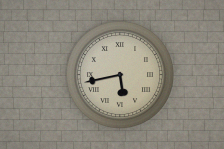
5:43
